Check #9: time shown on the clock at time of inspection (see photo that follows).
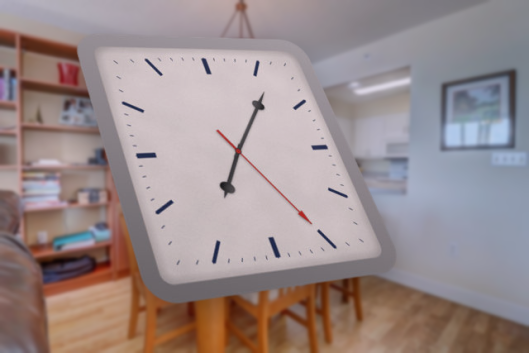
7:06:25
